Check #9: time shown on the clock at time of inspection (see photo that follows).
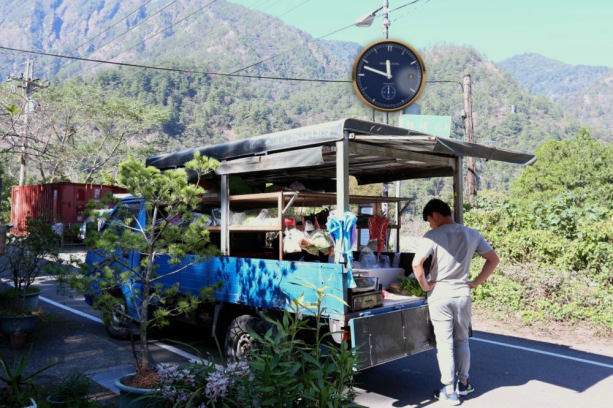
11:48
